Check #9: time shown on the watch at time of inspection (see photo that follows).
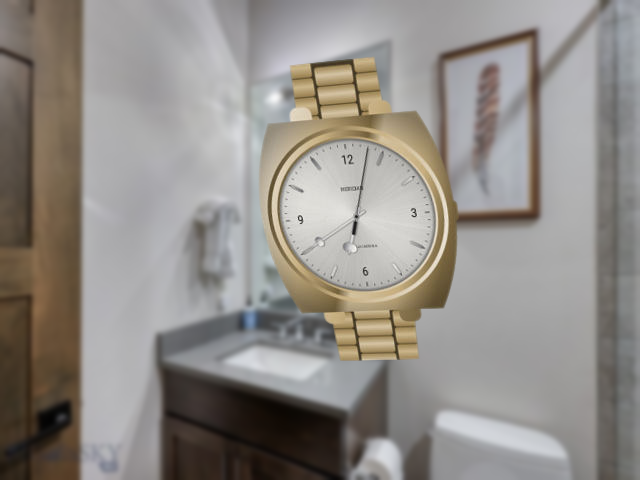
6:40:03
